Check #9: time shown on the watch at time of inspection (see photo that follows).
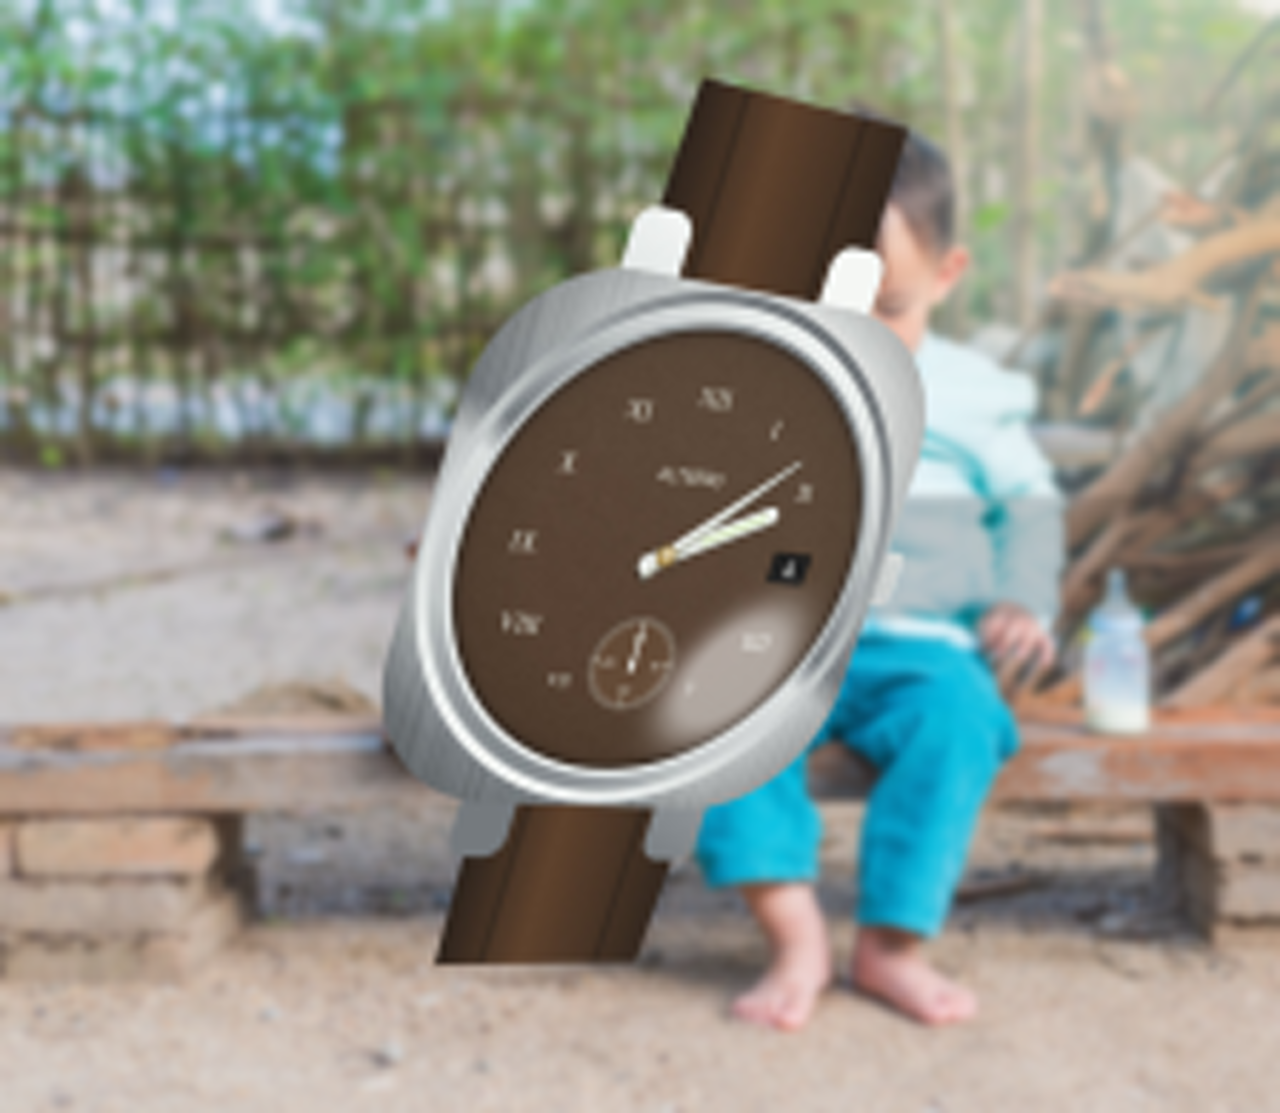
2:08
